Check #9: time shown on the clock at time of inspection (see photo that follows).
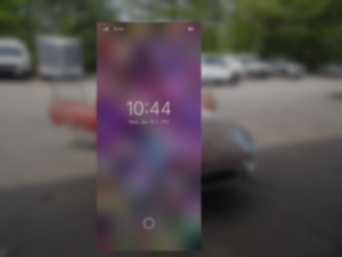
10:44
